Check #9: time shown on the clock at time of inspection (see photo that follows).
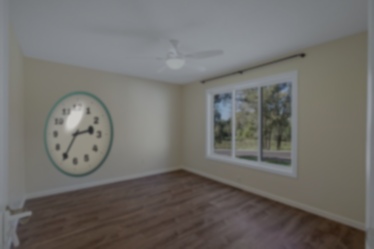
2:35
